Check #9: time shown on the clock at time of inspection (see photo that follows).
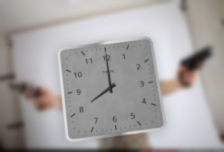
8:00
